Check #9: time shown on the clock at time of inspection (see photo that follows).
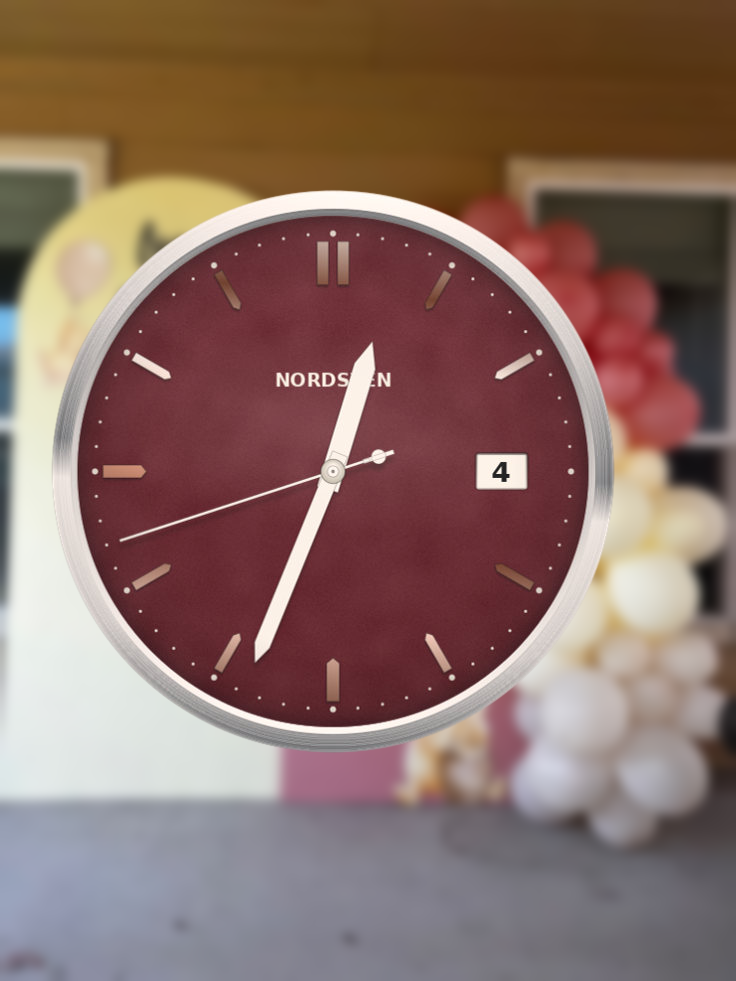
12:33:42
